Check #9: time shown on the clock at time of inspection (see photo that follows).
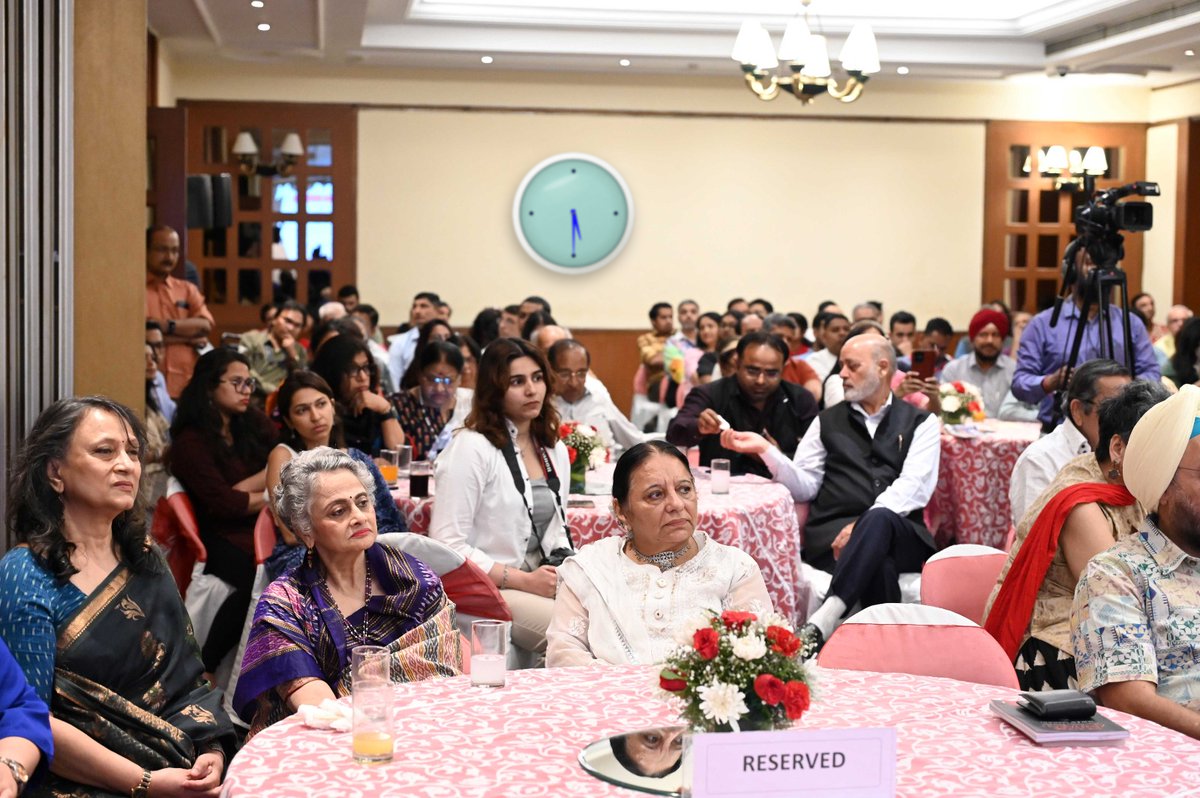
5:30
